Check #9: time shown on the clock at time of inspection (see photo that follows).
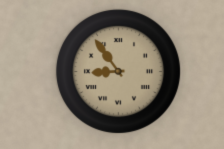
8:54
